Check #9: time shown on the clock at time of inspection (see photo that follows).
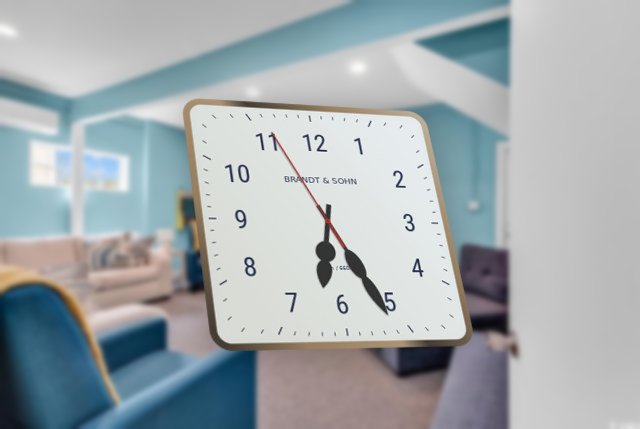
6:25:56
